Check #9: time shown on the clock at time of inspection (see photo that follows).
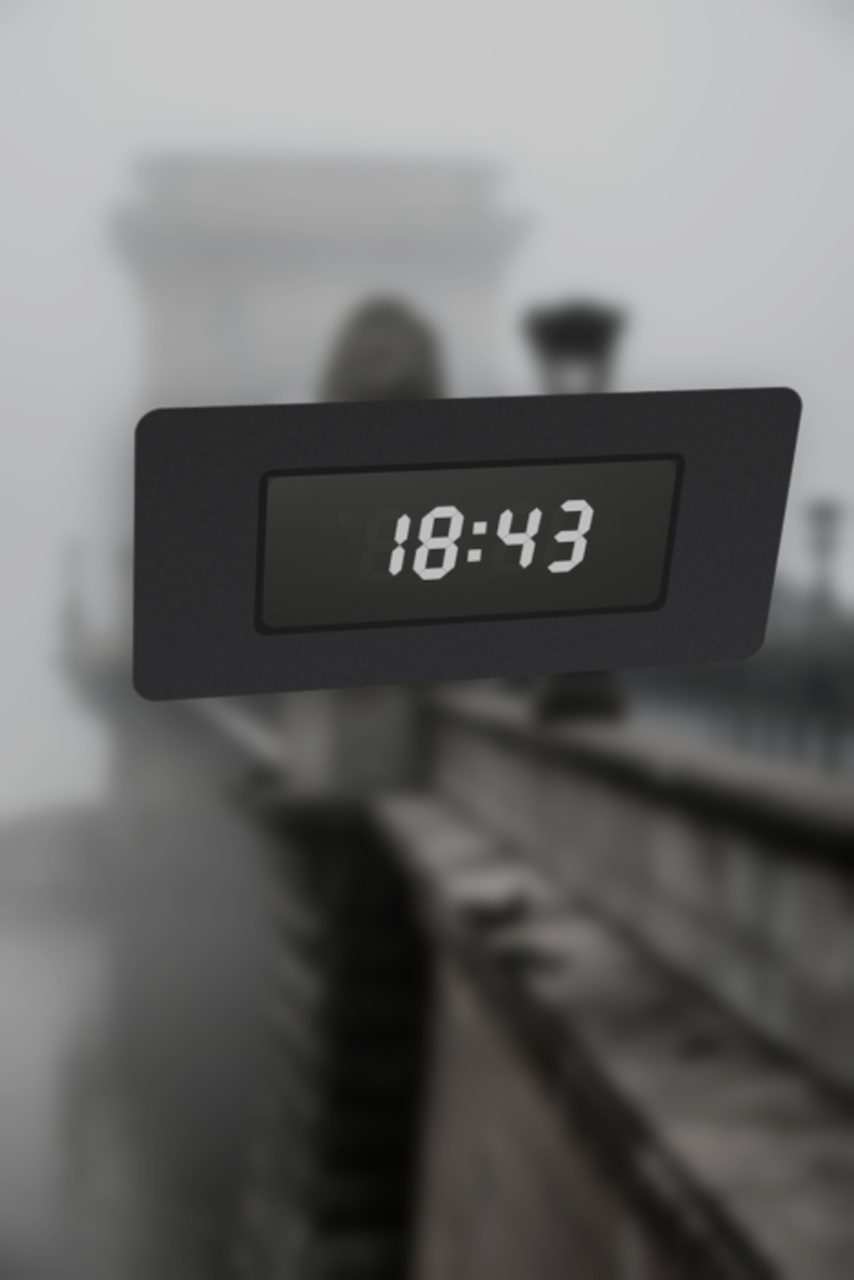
18:43
